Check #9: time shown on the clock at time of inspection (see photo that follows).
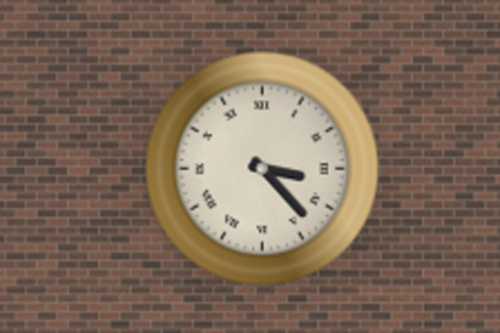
3:23
